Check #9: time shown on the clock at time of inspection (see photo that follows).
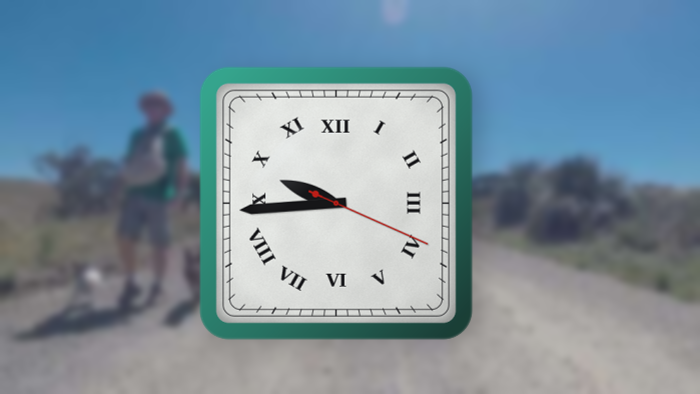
9:44:19
